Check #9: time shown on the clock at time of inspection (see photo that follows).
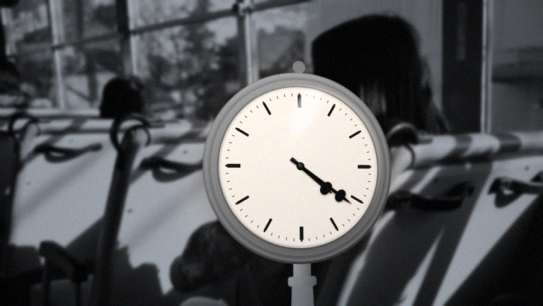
4:21
